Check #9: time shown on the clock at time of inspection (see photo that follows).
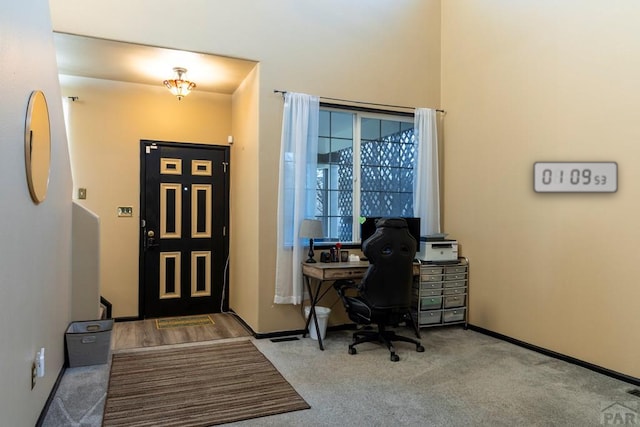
1:09
